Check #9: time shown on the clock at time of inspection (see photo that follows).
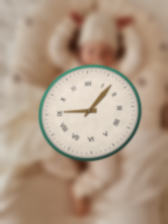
9:07
